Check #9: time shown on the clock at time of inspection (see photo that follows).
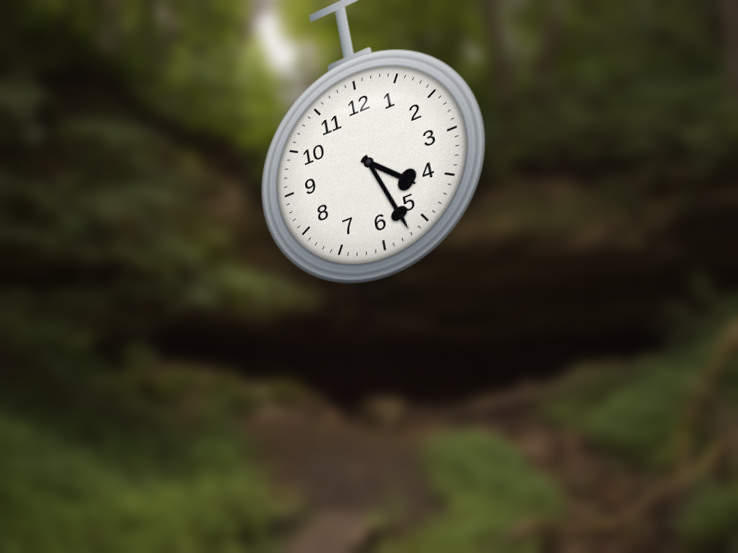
4:27
